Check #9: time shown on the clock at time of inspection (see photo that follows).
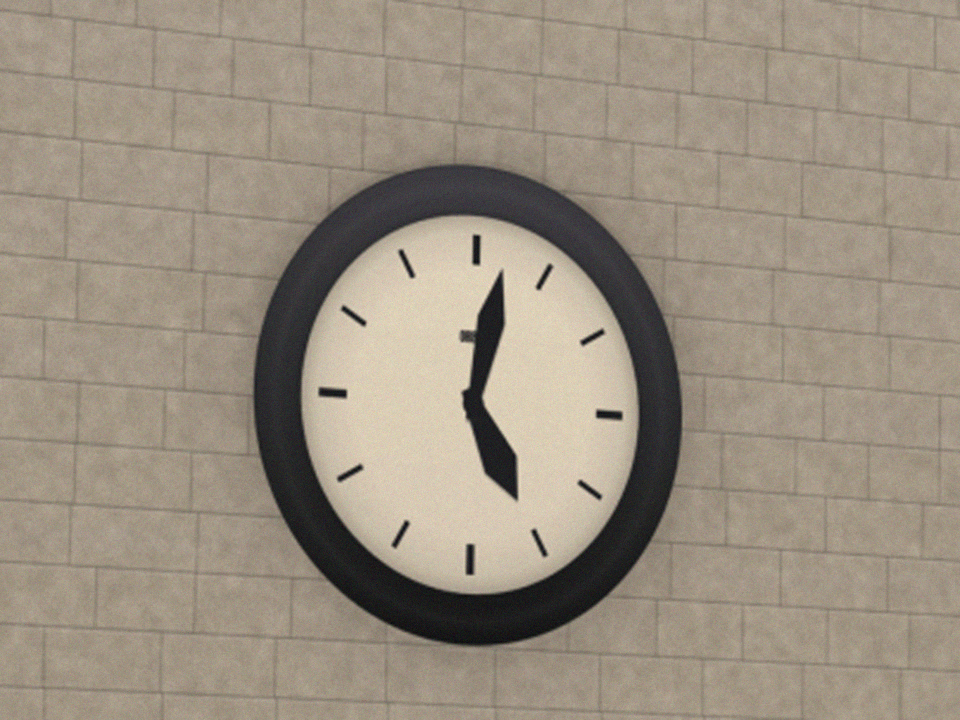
5:02
